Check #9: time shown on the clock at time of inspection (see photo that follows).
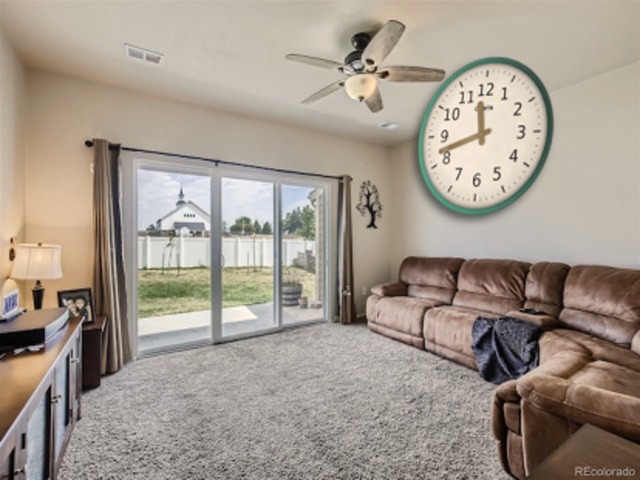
11:42
